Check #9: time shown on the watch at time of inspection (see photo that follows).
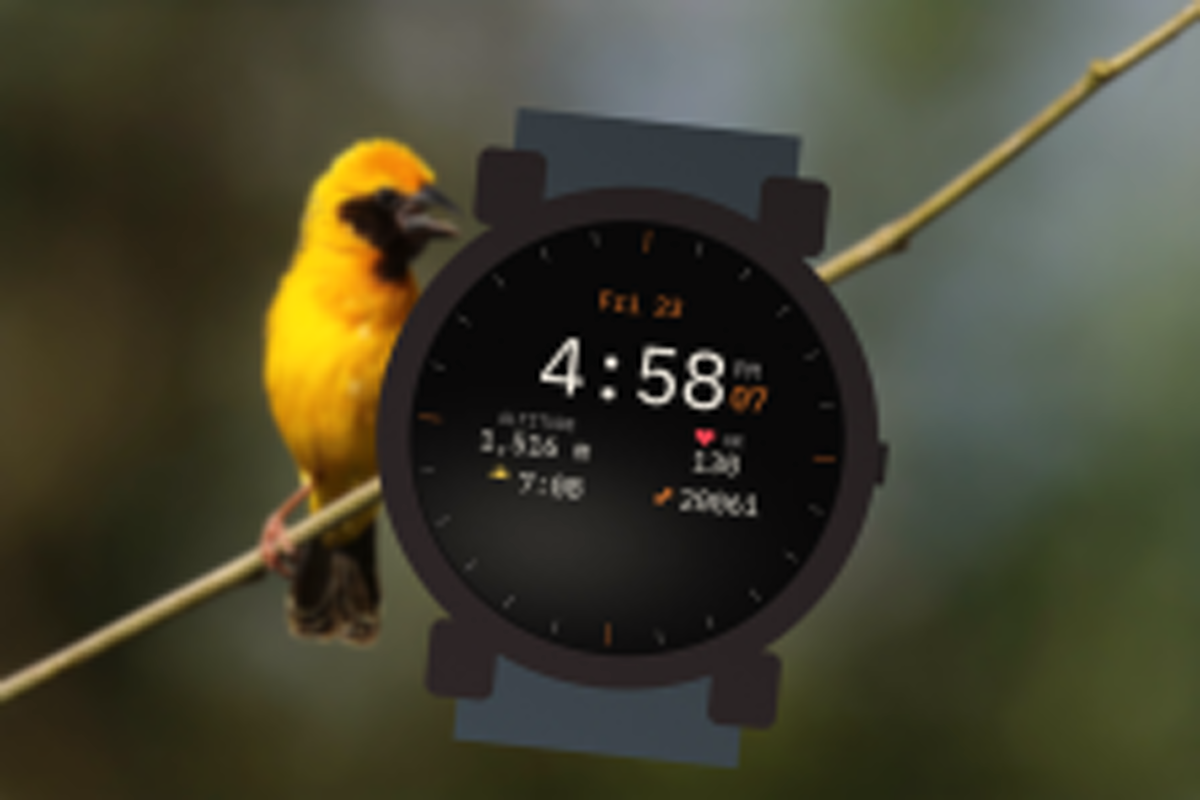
4:58
